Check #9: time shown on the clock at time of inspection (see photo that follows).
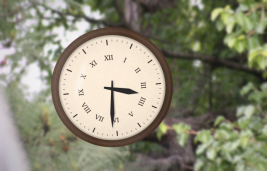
3:31
